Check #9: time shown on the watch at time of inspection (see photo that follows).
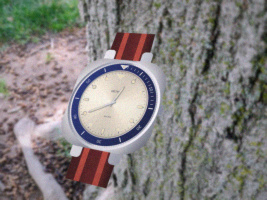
12:40
